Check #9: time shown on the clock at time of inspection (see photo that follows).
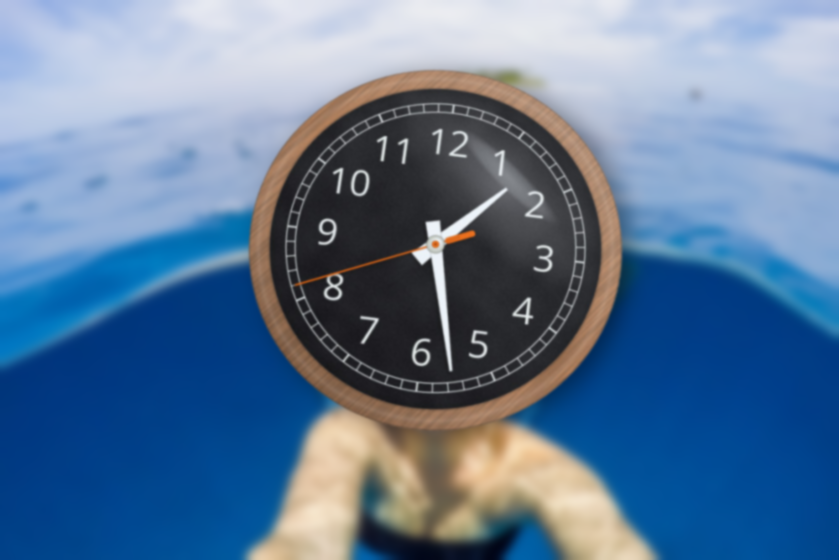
1:27:41
